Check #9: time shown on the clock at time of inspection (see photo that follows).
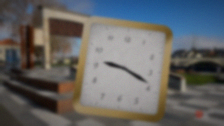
9:19
